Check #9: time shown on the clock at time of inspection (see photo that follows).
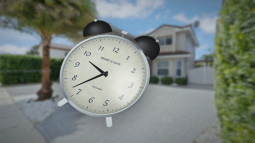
9:37
